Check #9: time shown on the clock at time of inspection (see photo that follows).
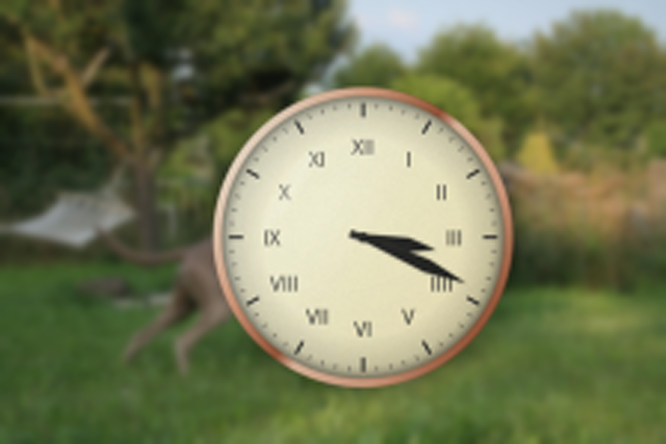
3:19
